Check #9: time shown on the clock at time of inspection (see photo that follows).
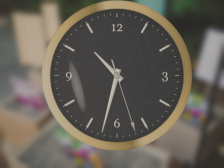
10:32:27
